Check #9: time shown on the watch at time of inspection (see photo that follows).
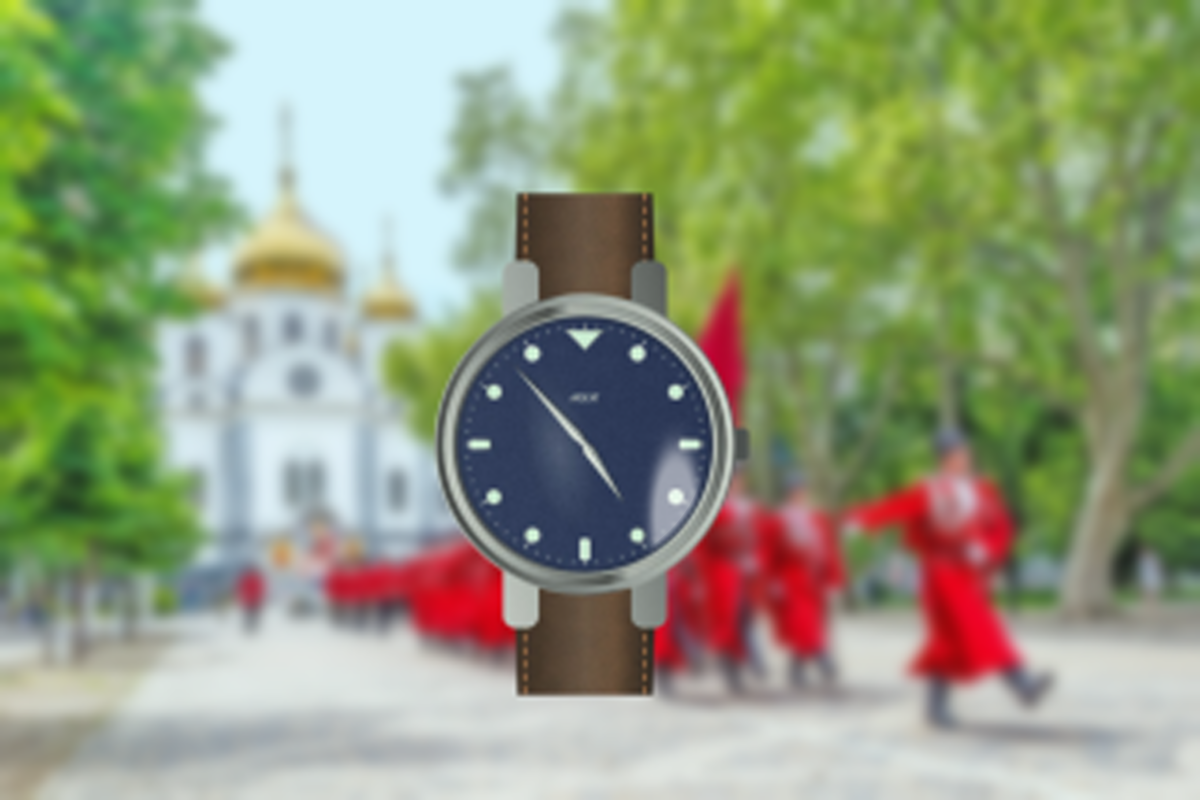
4:53
